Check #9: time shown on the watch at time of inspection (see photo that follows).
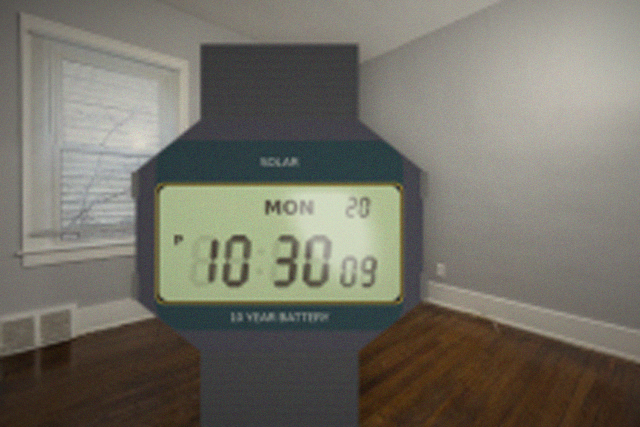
10:30:09
